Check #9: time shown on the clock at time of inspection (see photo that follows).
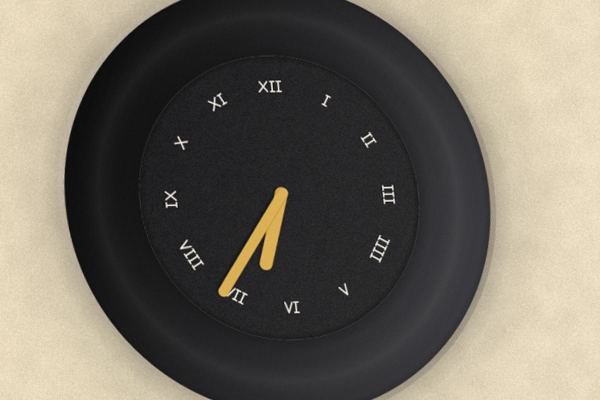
6:36
